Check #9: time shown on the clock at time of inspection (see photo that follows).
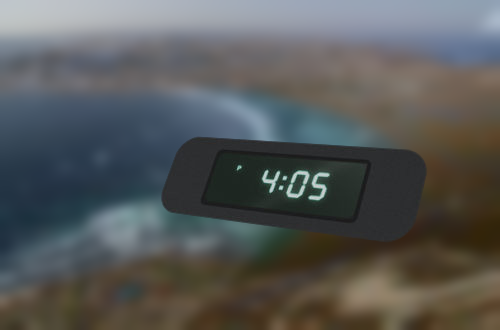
4:05
